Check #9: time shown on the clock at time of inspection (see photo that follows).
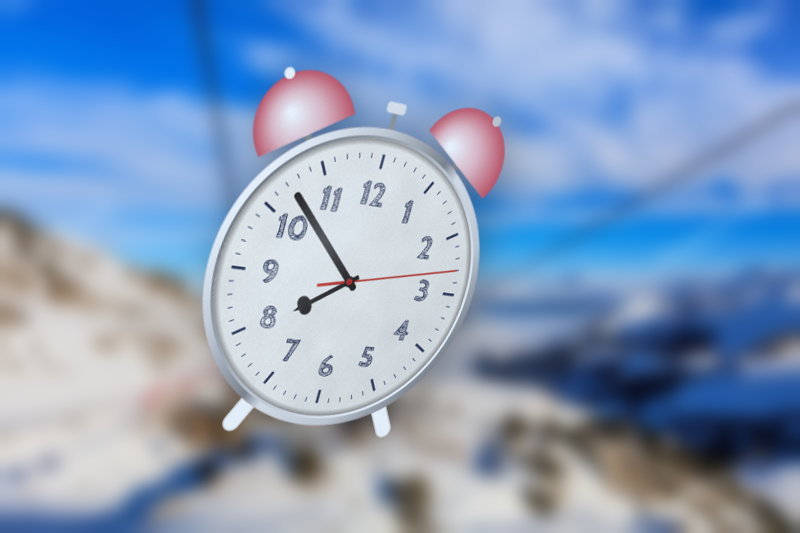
7:52:13
